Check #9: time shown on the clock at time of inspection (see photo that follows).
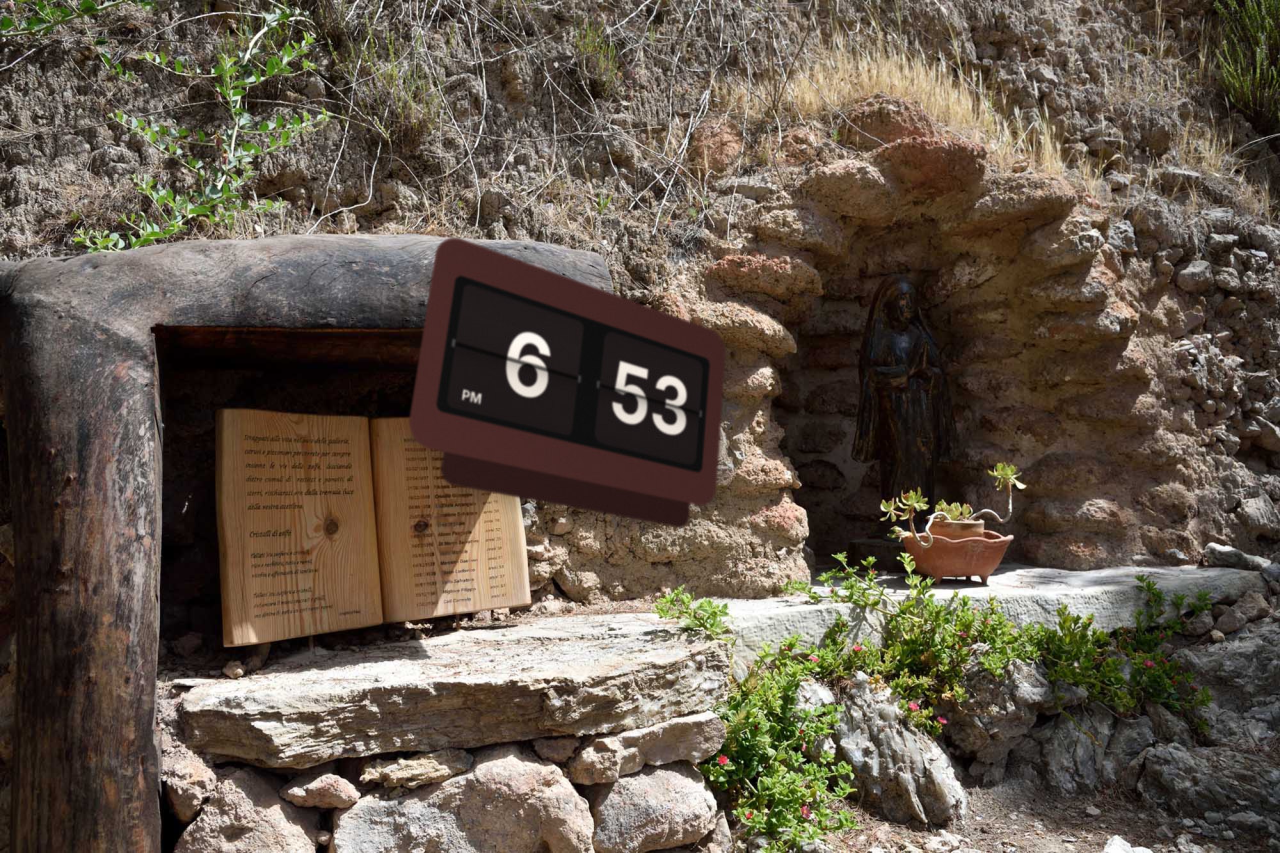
6:53
